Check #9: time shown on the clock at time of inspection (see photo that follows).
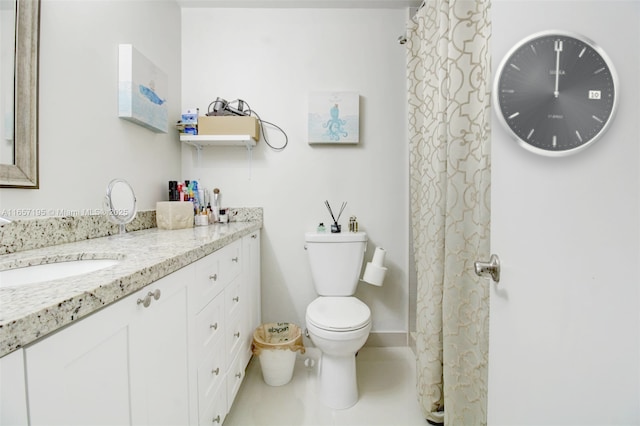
12:00
